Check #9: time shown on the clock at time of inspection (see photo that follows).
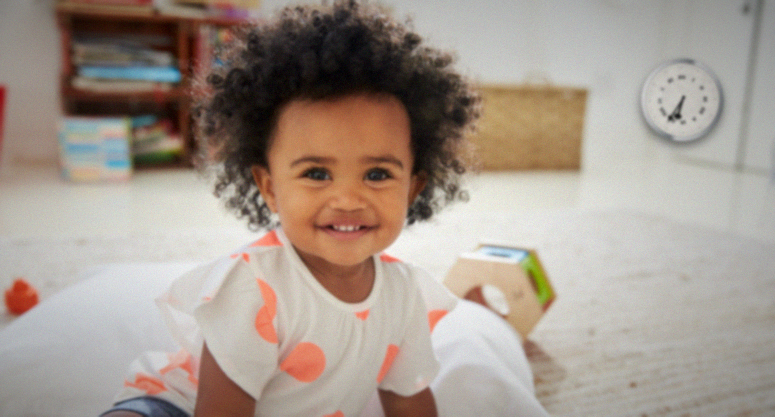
6:36
